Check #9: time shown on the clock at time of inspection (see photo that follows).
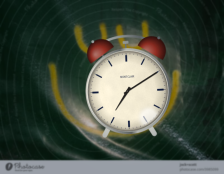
7:10
